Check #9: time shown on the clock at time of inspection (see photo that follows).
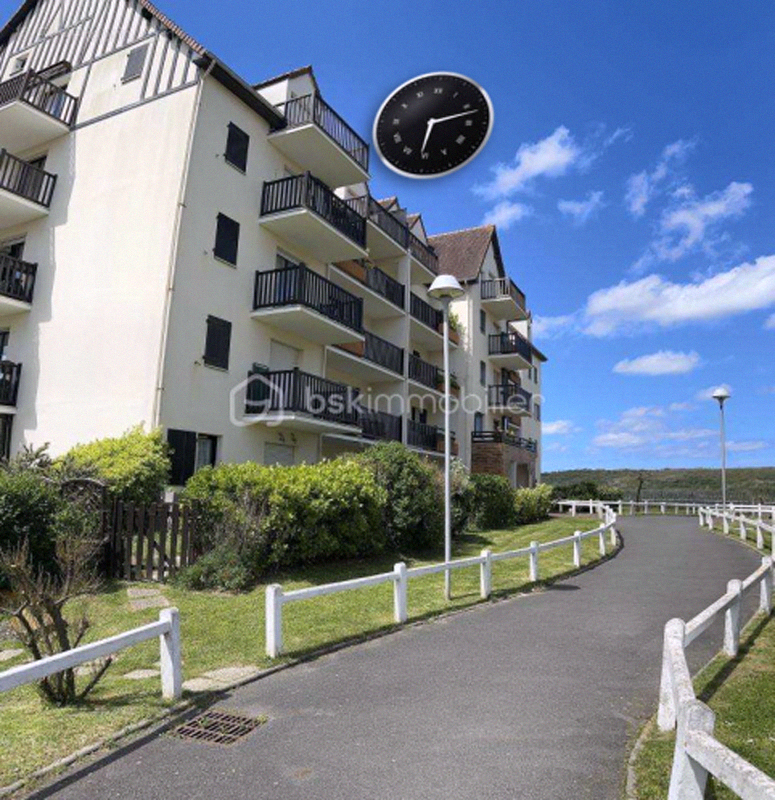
6:12
